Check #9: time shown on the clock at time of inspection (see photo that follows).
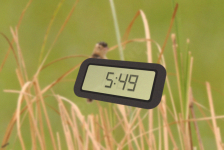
5:49
